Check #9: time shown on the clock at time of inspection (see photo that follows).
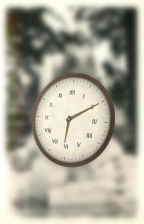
6:10
